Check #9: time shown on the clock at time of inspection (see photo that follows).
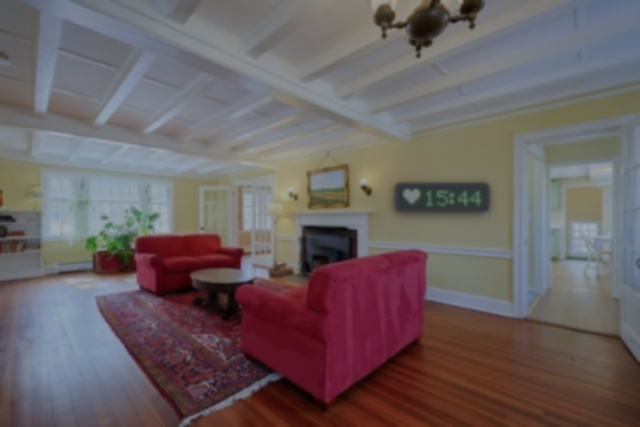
15:44
